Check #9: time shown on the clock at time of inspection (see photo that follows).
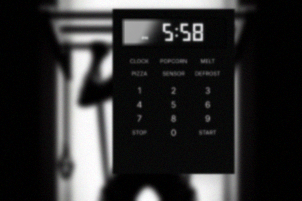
5:58
